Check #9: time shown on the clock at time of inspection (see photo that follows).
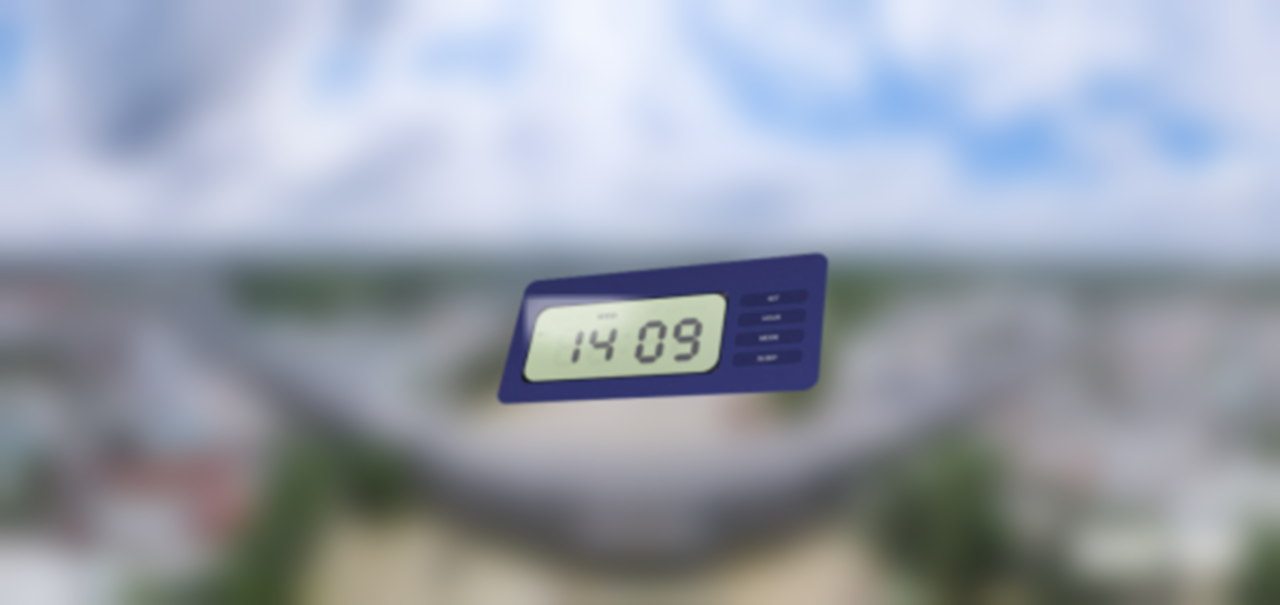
14:09
